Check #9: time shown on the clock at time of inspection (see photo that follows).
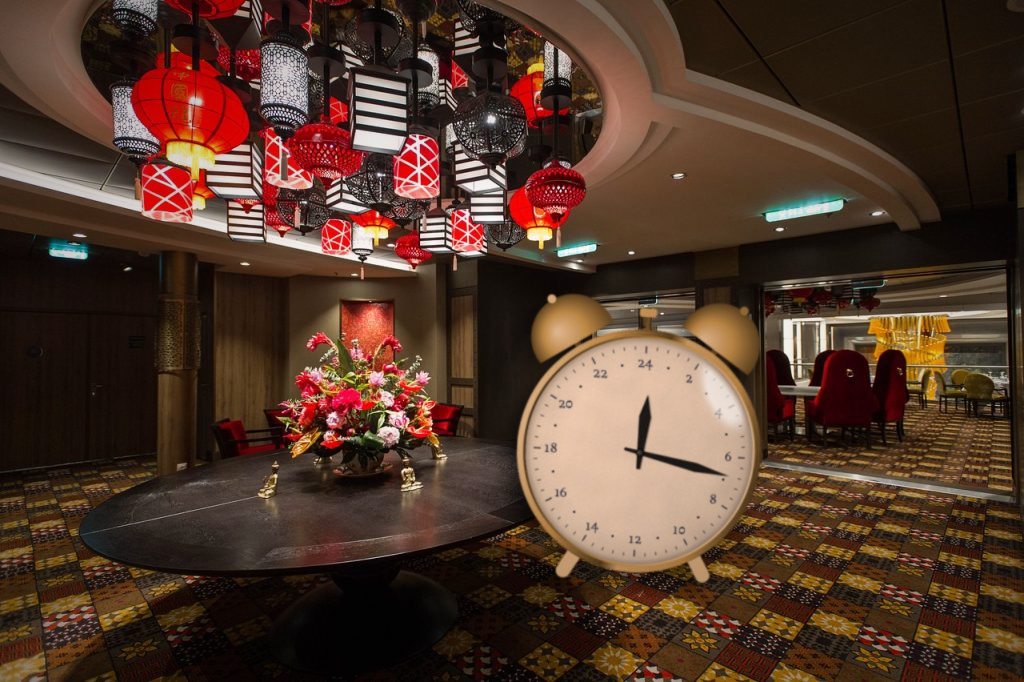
0:17
